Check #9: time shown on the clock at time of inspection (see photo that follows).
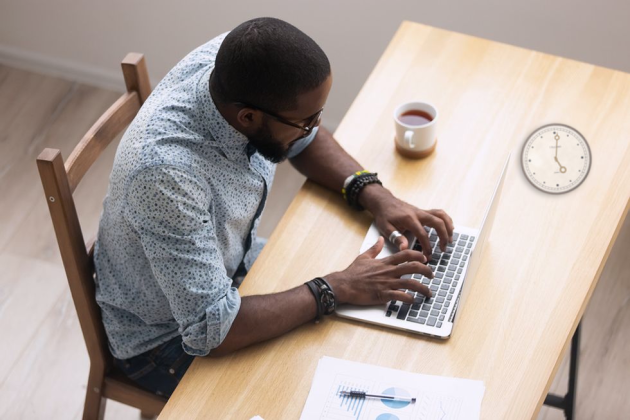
5:01
